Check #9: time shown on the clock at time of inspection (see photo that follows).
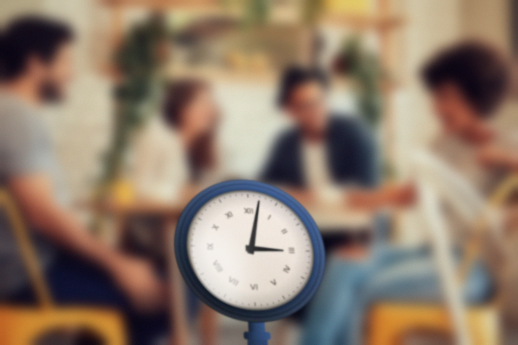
3:02
